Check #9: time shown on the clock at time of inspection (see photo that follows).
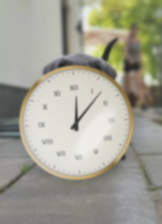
12:07
